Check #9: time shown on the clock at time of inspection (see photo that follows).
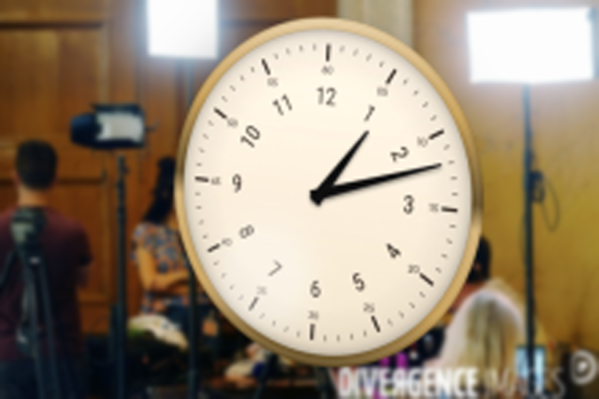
1:12
